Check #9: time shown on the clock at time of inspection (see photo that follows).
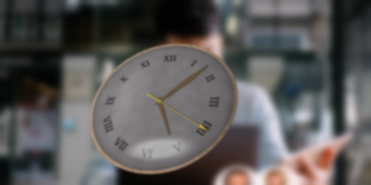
5:07:20
